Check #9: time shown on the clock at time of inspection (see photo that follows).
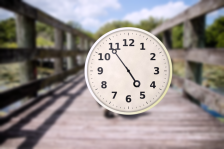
4:54
